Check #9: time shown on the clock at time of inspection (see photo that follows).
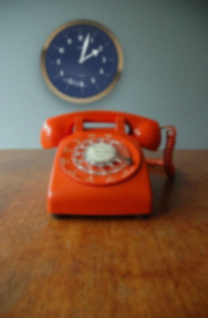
2:03
